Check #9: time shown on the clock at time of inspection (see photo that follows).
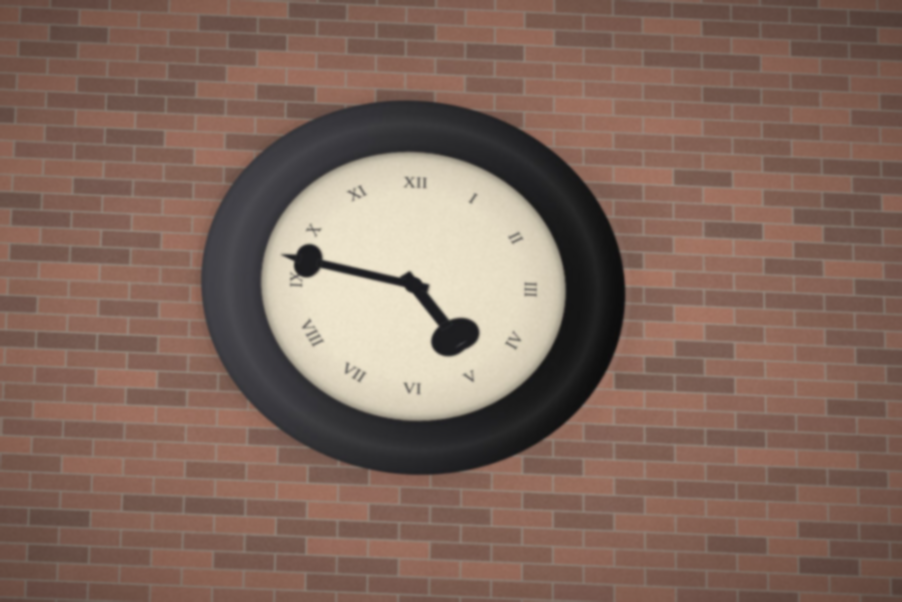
4:47
